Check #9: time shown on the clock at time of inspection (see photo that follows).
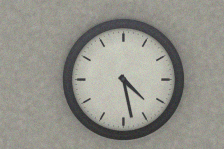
4:28
